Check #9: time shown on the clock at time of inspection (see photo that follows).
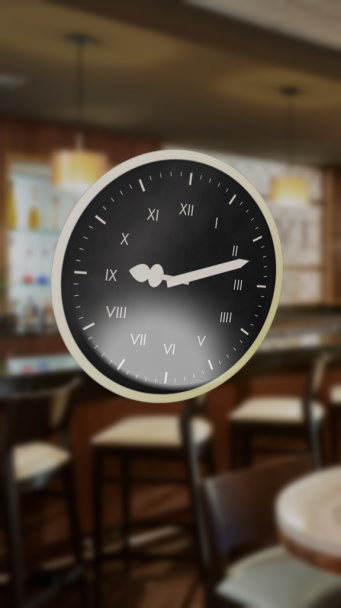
9:12
